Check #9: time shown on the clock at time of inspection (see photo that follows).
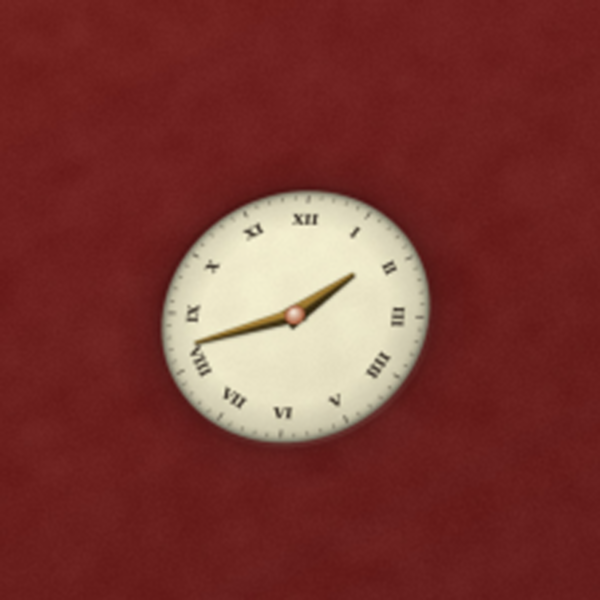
1:42
